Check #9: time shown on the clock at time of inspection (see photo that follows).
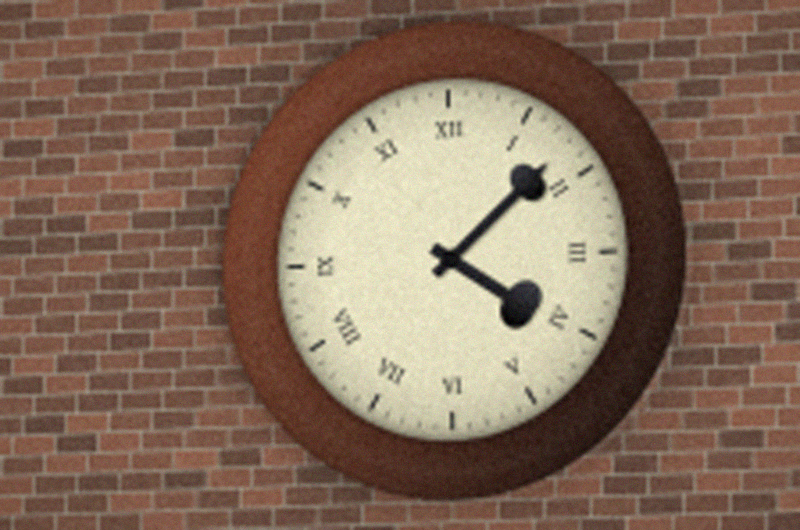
4:08
